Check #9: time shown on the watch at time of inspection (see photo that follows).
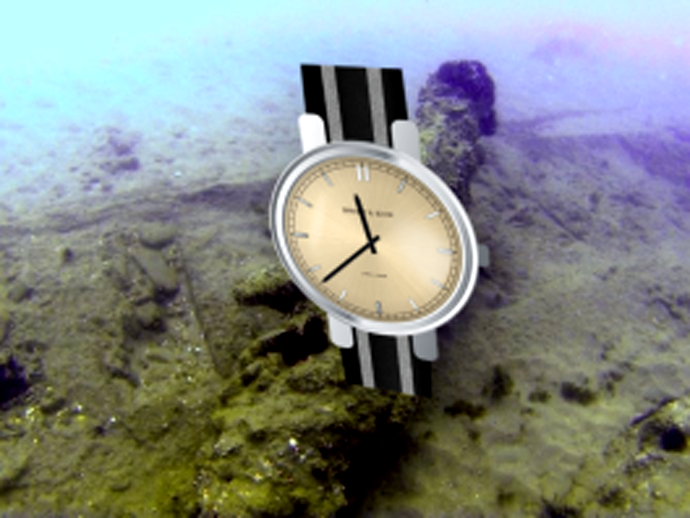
11:38
